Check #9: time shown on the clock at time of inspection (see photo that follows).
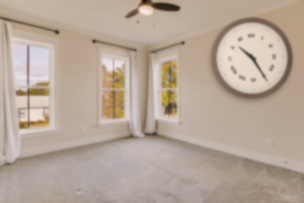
10:25
